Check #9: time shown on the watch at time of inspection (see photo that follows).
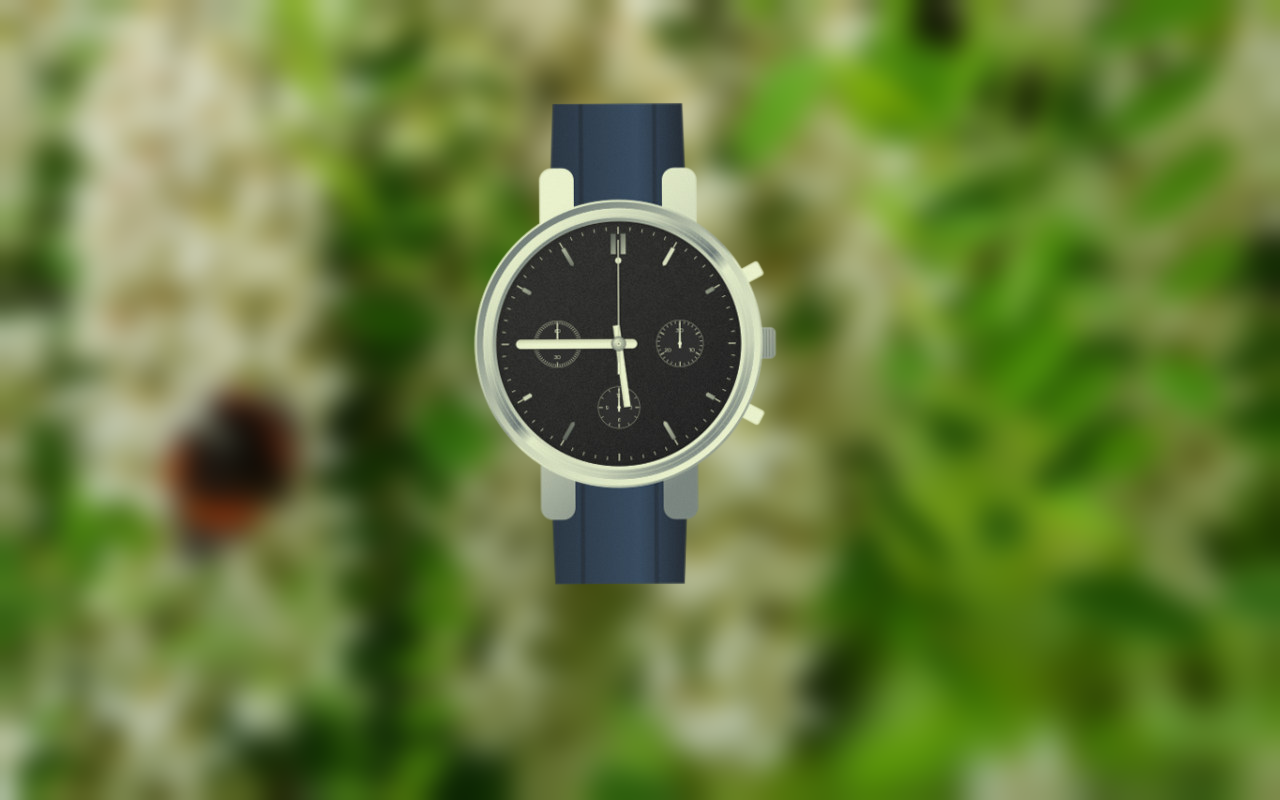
5:45
